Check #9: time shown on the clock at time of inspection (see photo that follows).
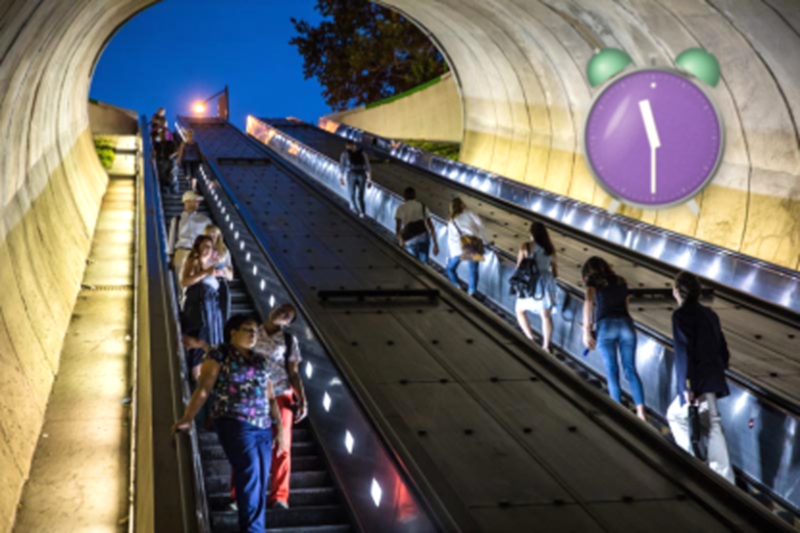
11:30
